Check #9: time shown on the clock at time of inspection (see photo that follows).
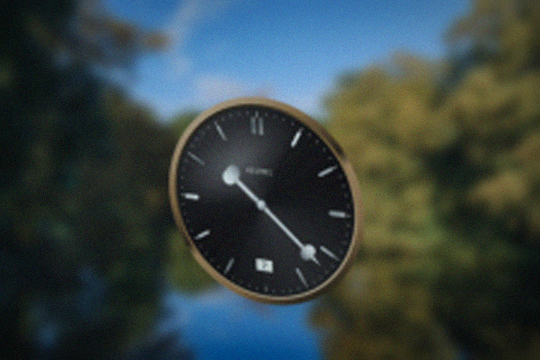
10:22
